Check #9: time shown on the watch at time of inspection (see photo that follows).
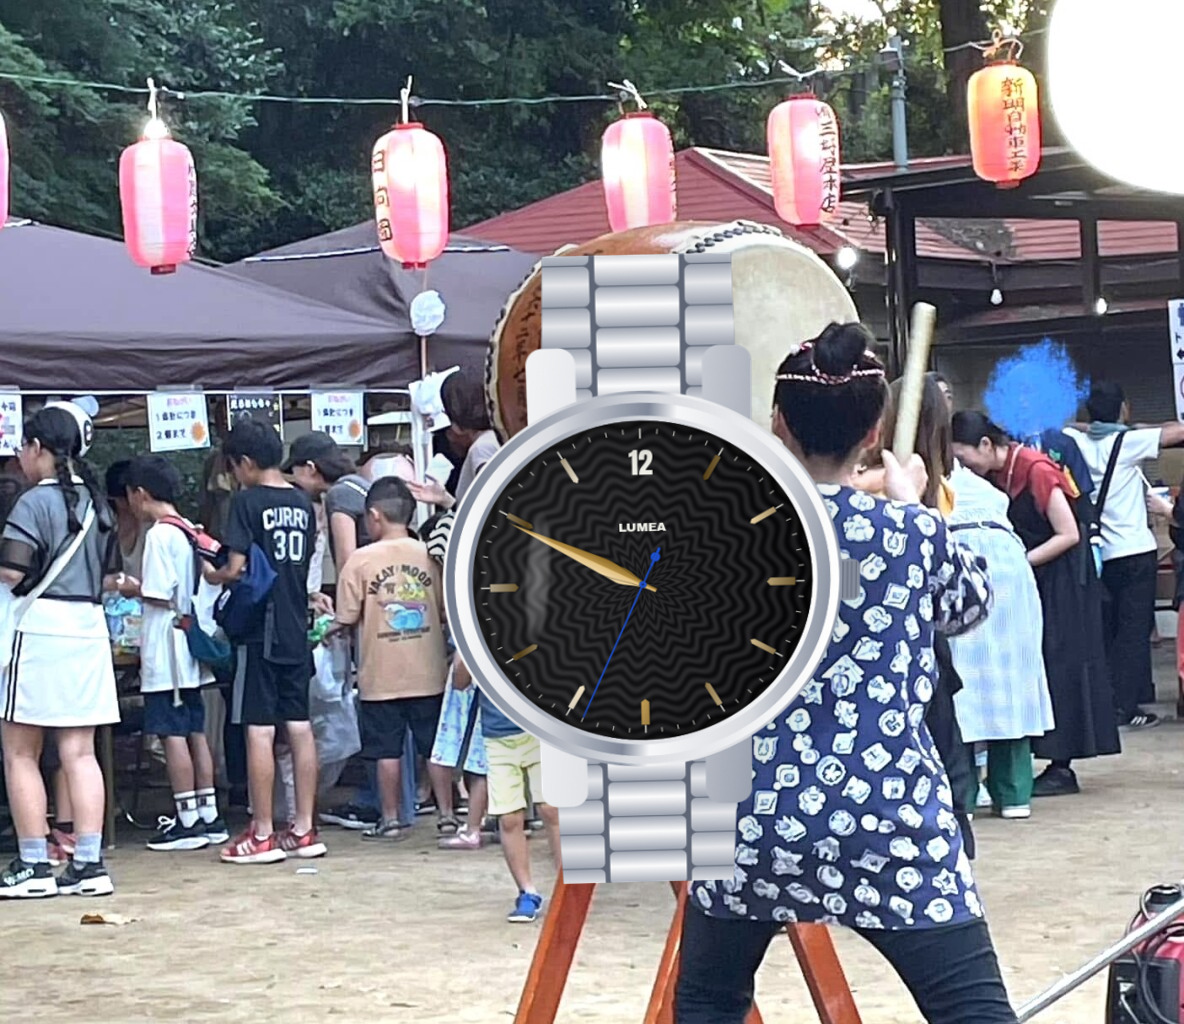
9:49:34
